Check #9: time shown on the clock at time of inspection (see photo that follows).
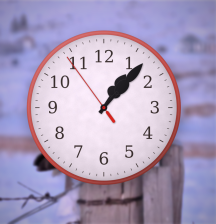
1:06:54
